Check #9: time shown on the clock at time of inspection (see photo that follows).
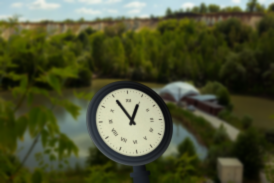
12:55
